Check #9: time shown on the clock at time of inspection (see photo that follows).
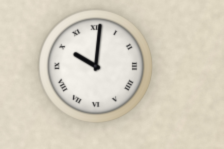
10:01
